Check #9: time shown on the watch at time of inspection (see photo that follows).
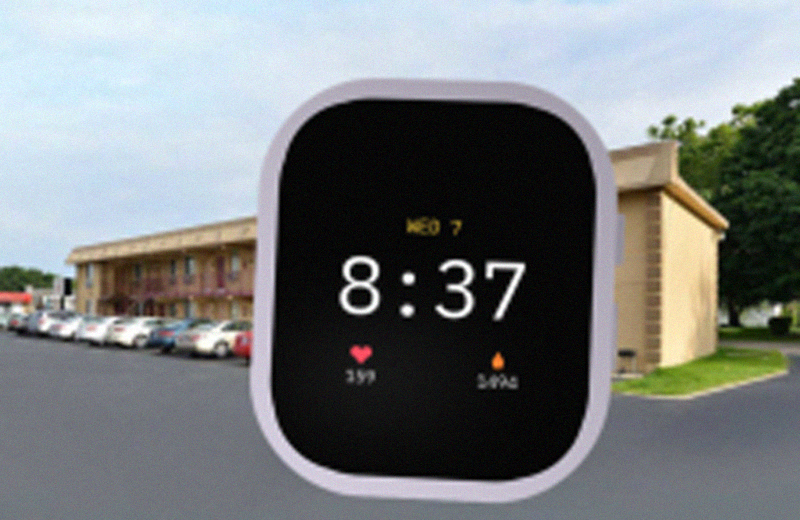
8:37
